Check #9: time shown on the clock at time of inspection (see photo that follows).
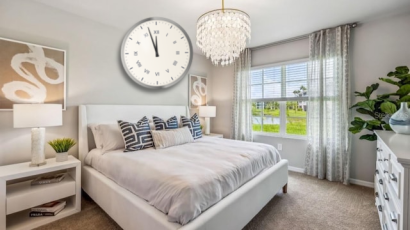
11:57
